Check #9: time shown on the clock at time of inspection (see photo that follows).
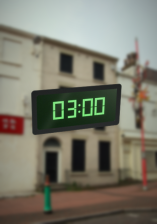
3:00
